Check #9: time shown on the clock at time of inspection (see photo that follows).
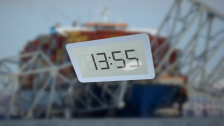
13:55
